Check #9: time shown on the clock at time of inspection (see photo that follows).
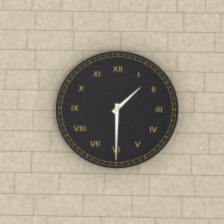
1:30
